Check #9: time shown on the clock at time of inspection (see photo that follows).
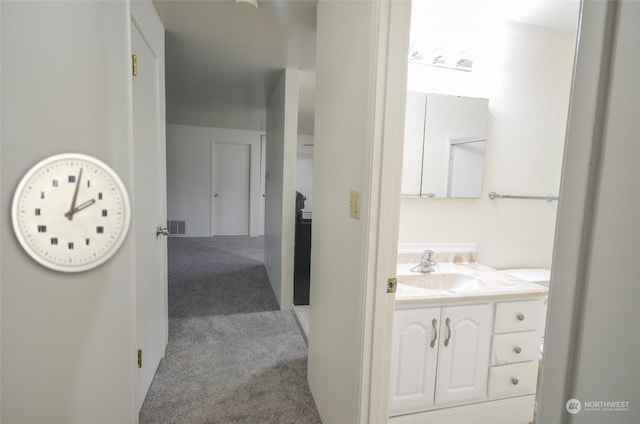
2:02
